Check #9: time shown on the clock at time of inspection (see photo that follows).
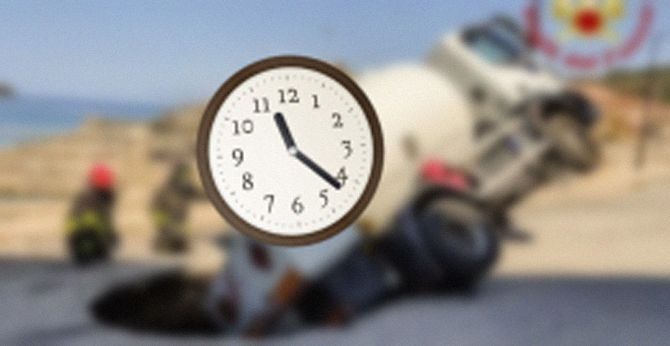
11:22
